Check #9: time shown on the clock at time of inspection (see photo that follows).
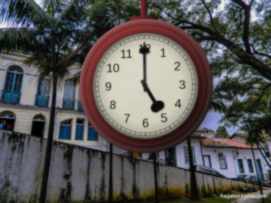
5:00
